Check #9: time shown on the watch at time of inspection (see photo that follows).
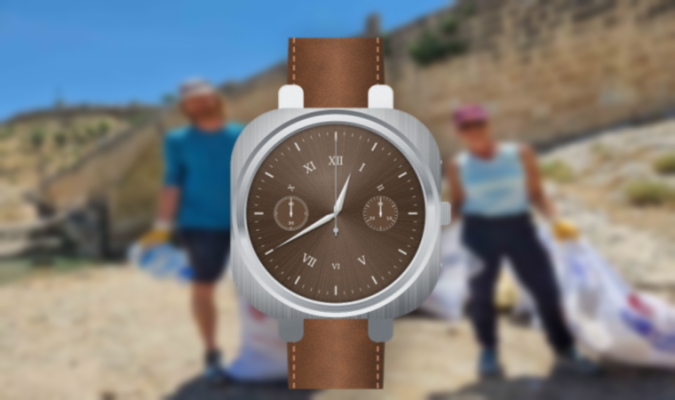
12:40
